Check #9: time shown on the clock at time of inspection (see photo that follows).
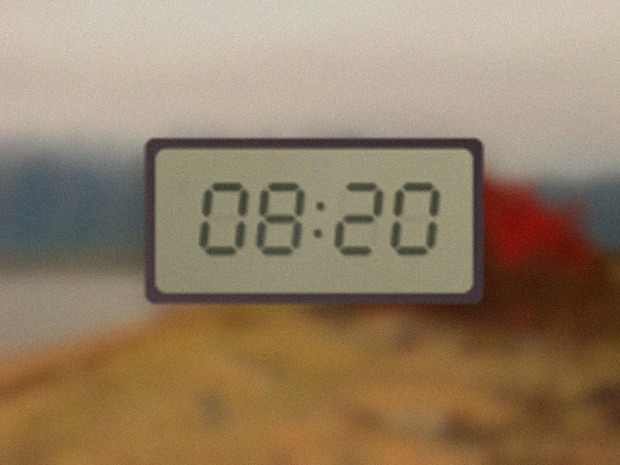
8:20
